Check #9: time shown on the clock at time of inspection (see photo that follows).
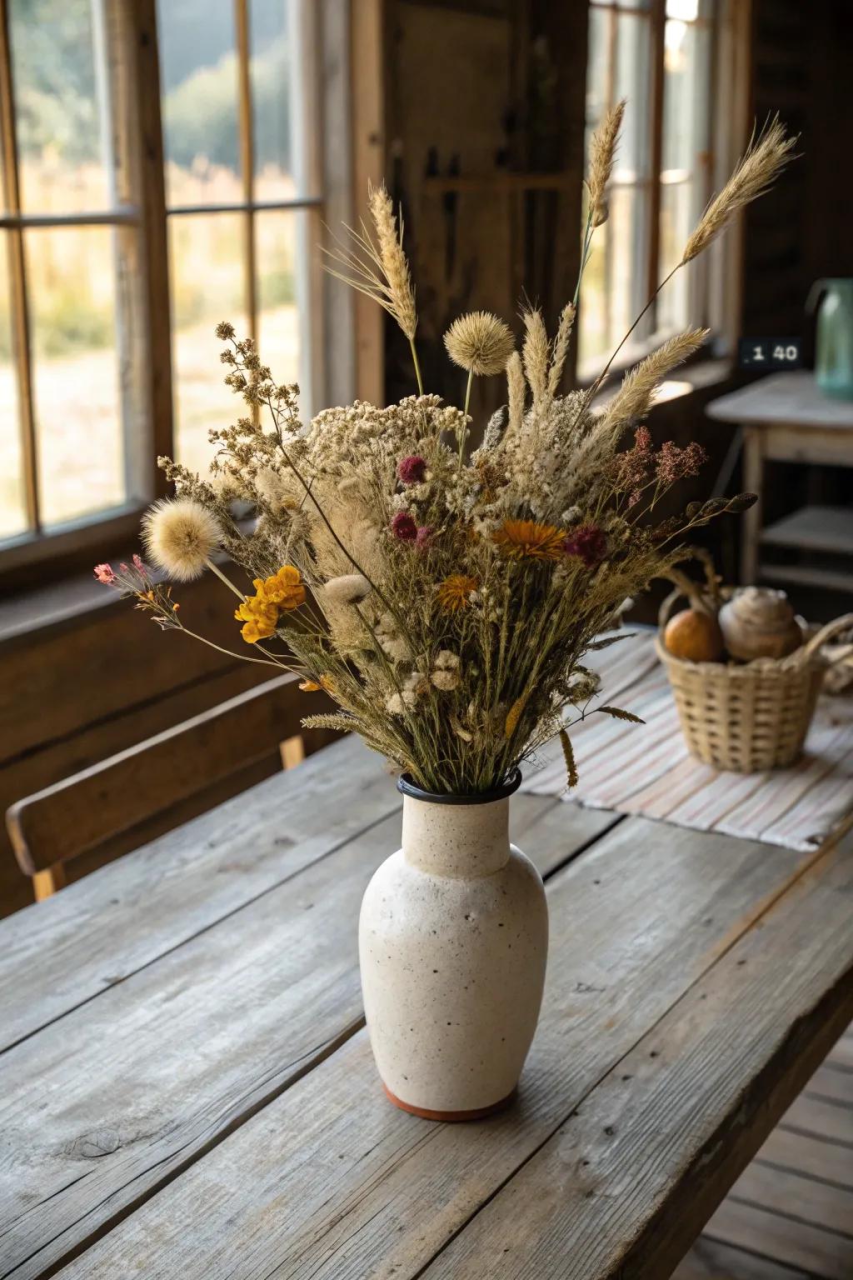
1:40
